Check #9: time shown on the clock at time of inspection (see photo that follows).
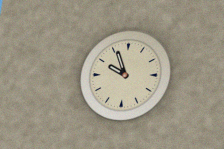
9:56
